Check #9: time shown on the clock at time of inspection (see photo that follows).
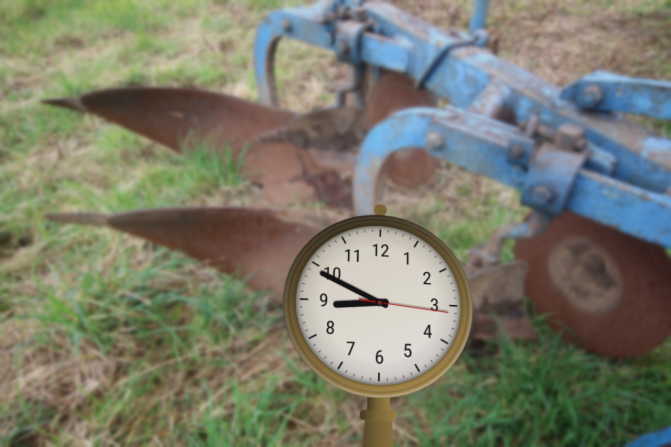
8:49:16
